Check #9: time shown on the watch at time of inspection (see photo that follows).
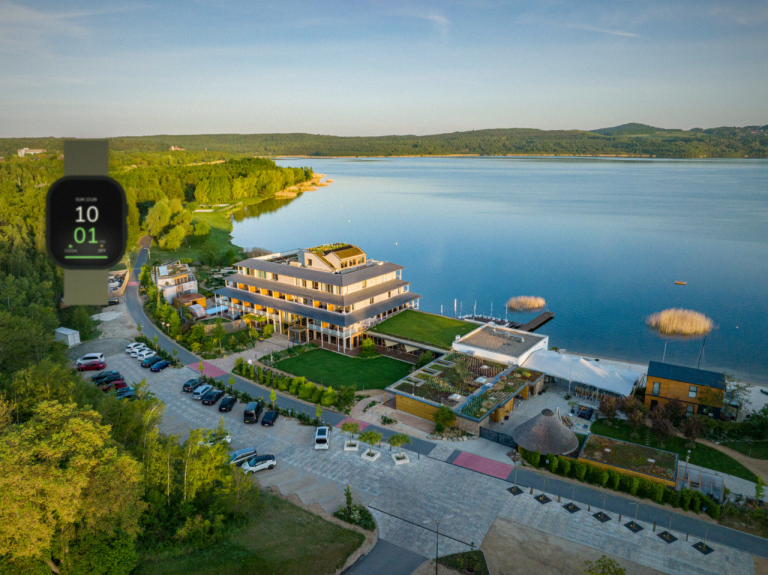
10:01
